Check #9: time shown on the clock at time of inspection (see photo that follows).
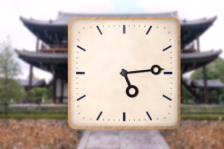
5:14
